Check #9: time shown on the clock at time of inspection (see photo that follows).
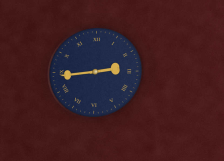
2:44
